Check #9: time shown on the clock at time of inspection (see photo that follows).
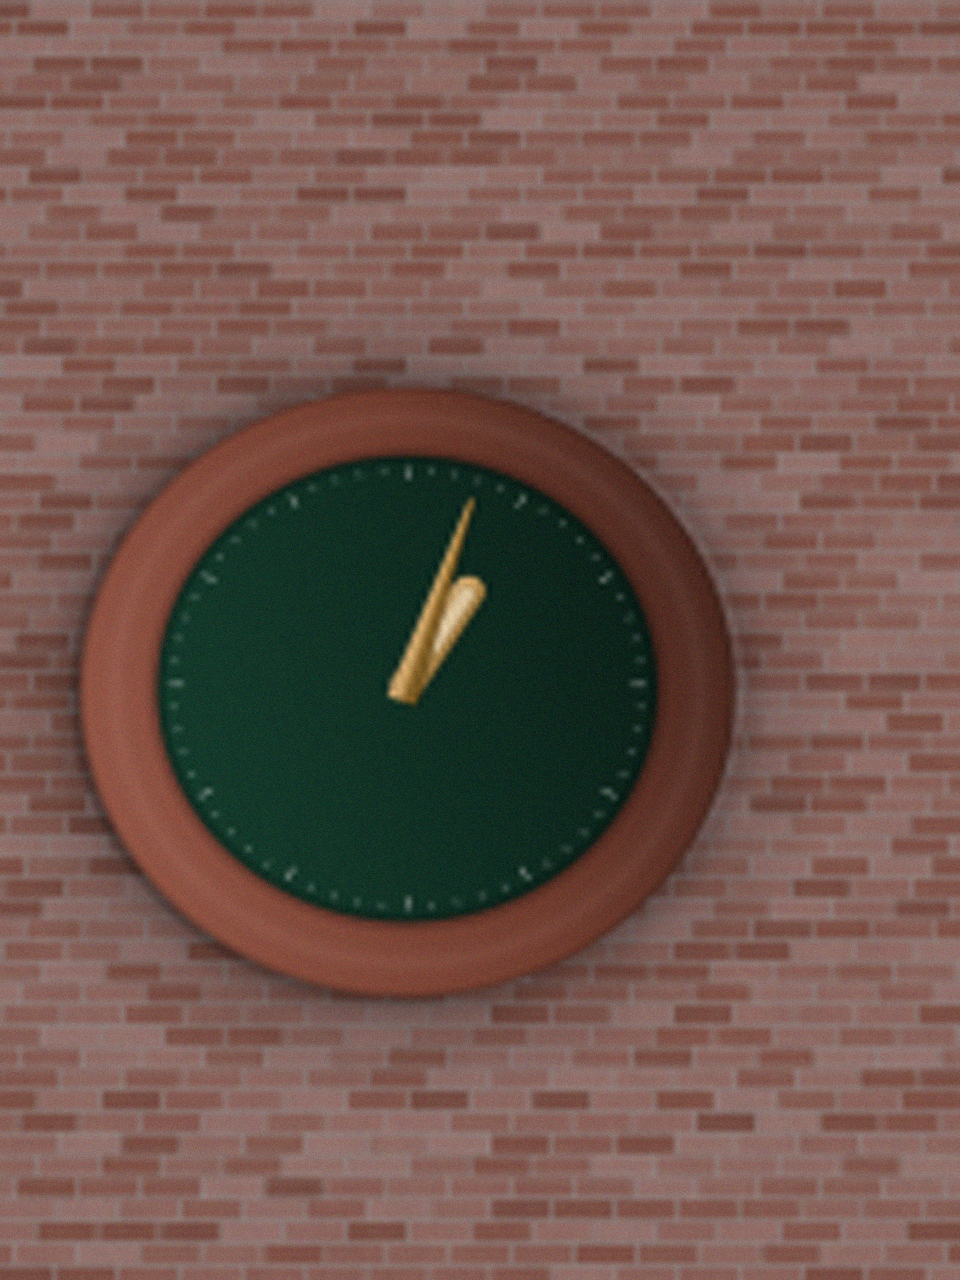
1:03
